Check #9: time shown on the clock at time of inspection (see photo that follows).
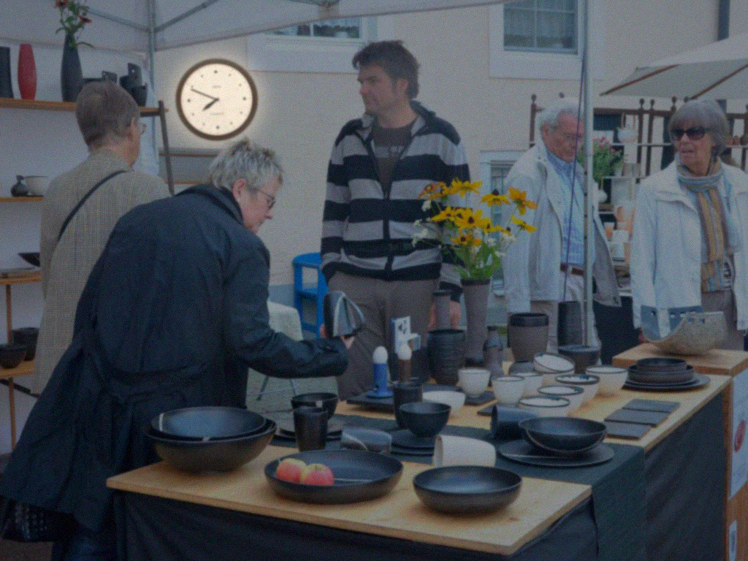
7:49
